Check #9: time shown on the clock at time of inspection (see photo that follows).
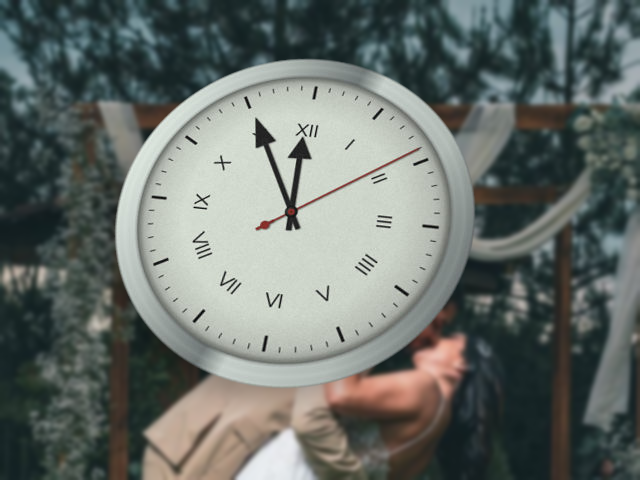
11:55:09
